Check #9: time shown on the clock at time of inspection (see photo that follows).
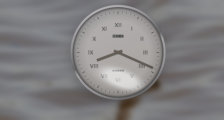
8:19
